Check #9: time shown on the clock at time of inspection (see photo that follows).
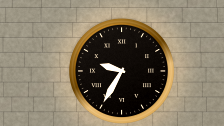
9:35
